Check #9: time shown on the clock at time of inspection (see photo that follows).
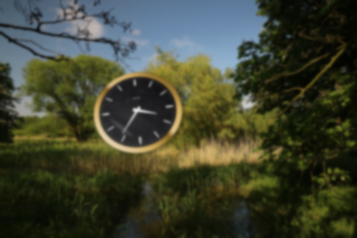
3:36
